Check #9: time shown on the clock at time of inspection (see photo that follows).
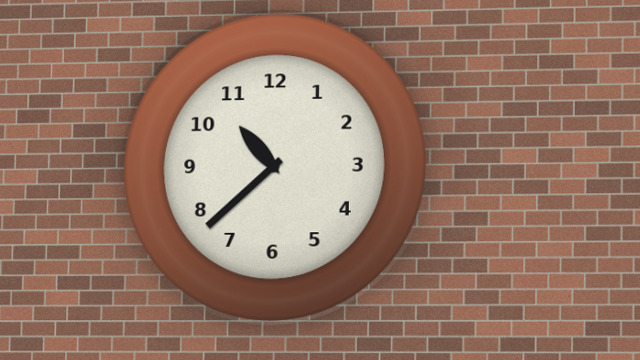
10:38
